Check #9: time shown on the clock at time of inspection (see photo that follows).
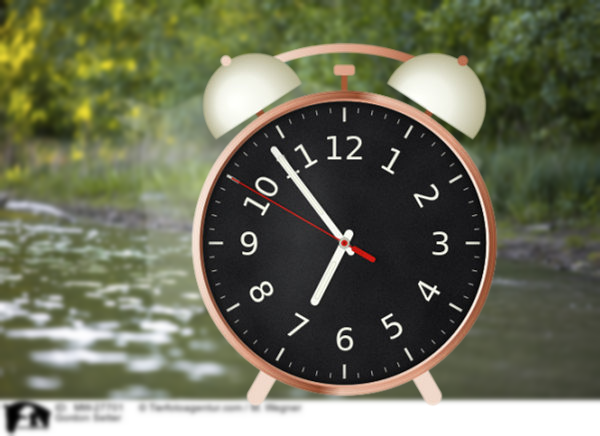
6:53:50
